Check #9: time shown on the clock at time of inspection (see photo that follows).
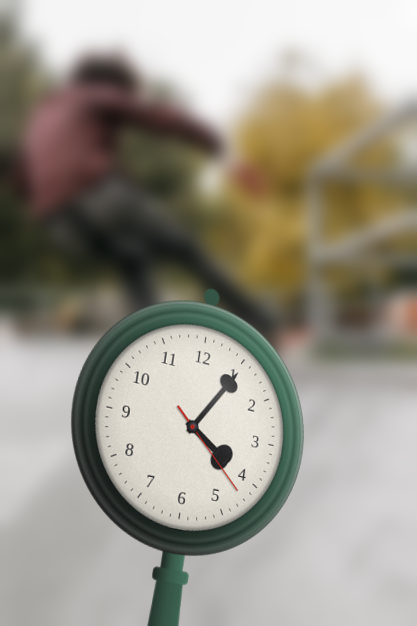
4:05:22
